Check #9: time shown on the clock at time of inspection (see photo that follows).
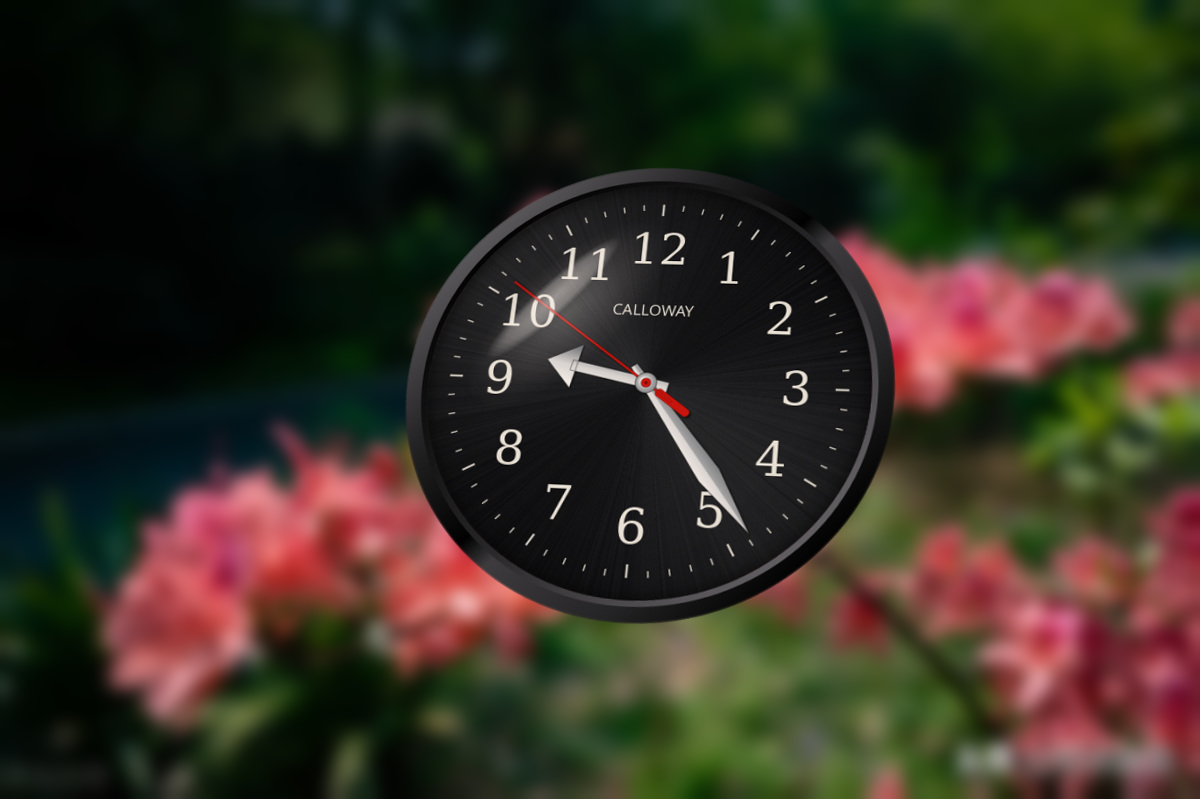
9:23:51
